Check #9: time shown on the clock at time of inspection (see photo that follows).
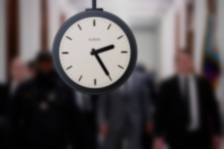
2:25
